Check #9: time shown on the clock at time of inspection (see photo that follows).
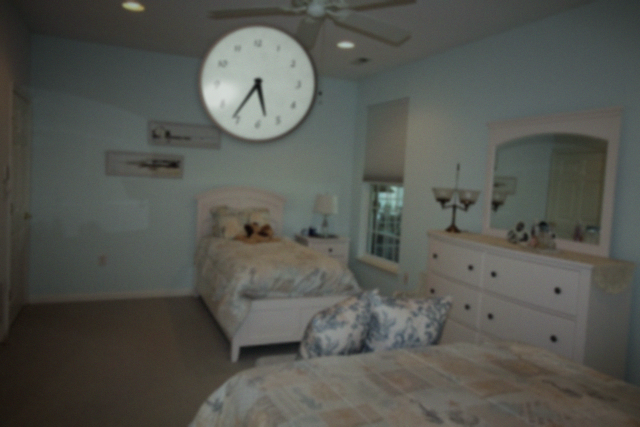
5:36
